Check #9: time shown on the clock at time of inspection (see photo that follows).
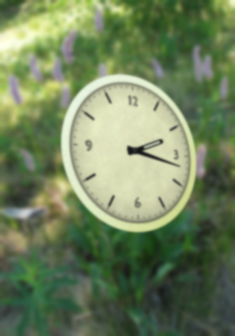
2:17
